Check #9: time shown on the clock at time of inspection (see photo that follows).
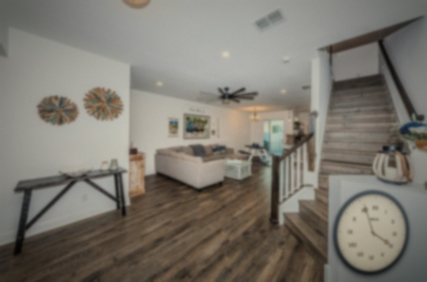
3:56
